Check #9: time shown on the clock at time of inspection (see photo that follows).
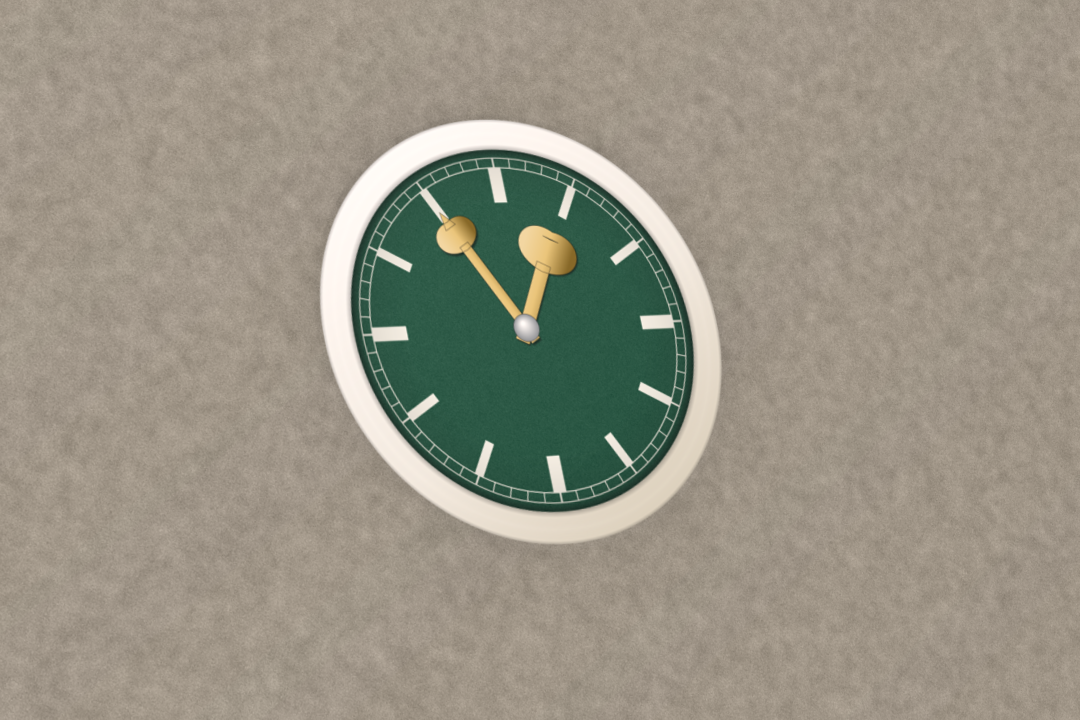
12:55
